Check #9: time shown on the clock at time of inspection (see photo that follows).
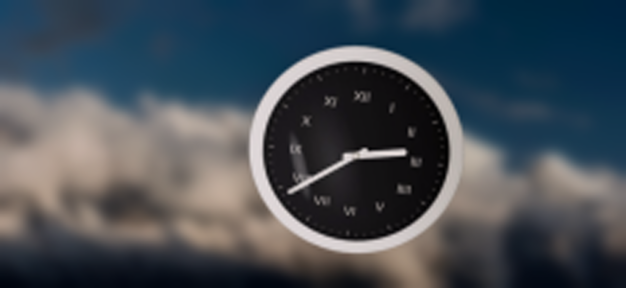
2:39
